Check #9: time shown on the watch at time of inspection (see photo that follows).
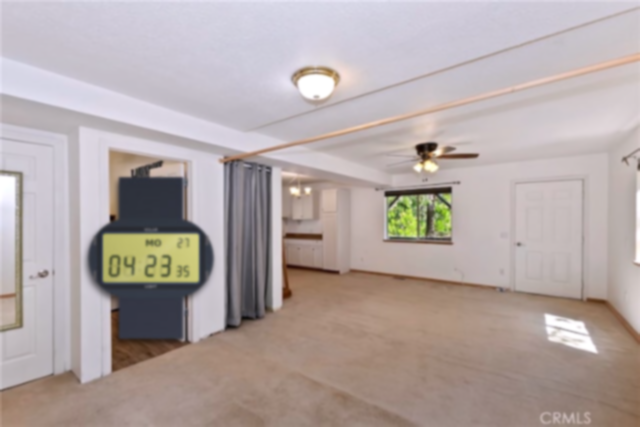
4:23
